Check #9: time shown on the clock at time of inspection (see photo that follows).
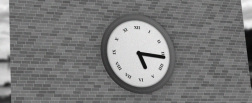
5:16
